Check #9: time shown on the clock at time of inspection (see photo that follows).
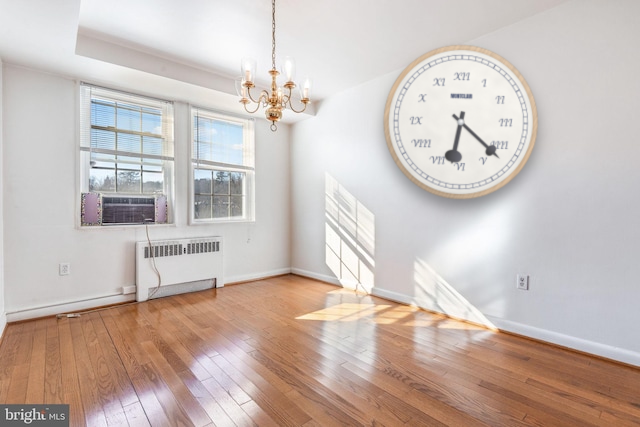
6:22
